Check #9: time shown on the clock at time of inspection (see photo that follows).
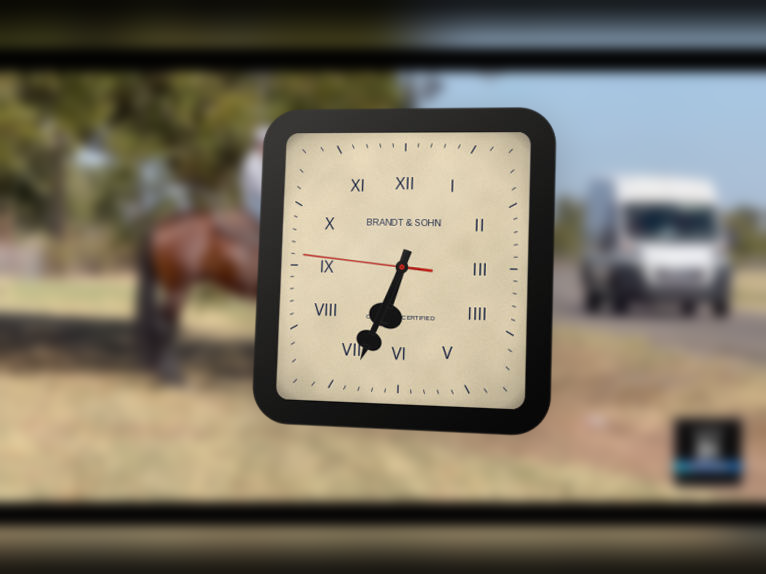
6:33:46
